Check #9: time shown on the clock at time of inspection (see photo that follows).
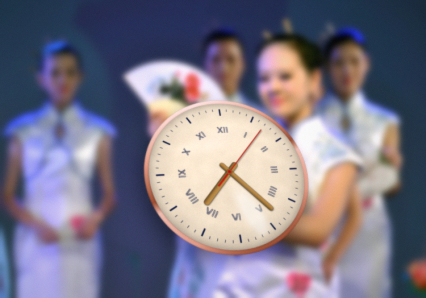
7:23:07
